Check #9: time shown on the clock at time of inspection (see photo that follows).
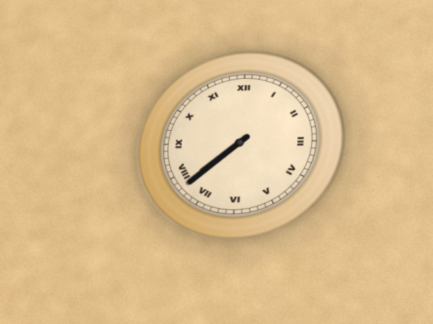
7:38
